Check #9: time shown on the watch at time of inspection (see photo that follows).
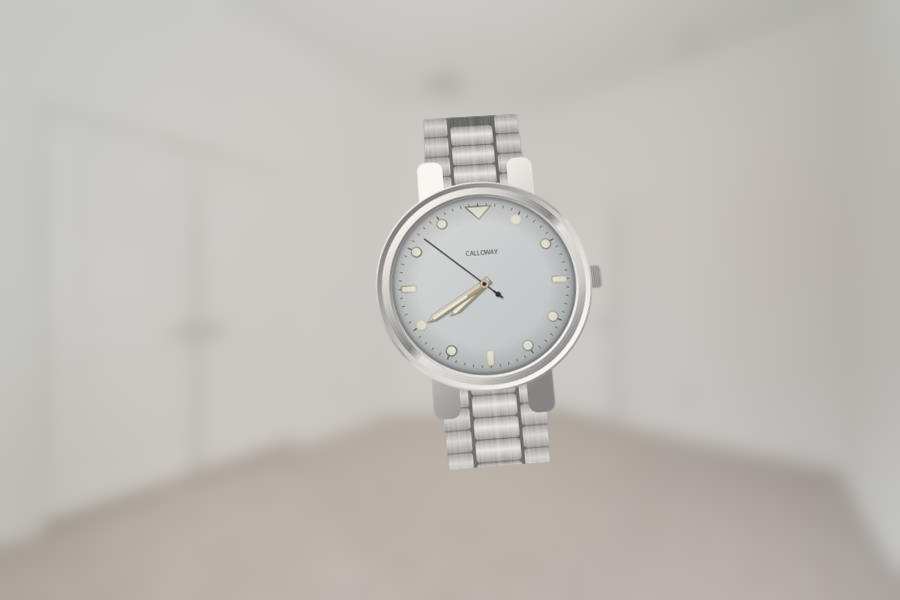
7:39:52
